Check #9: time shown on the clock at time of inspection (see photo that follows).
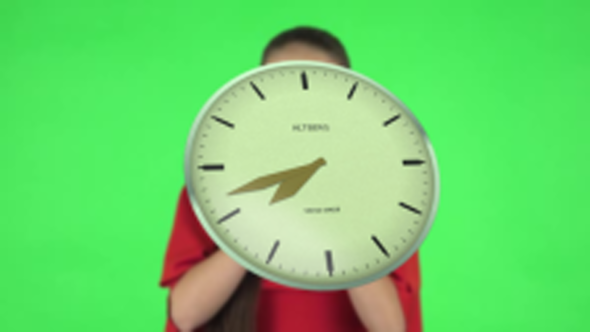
7:42
